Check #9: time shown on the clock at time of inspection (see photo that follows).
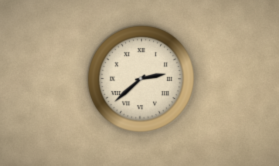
2:38
